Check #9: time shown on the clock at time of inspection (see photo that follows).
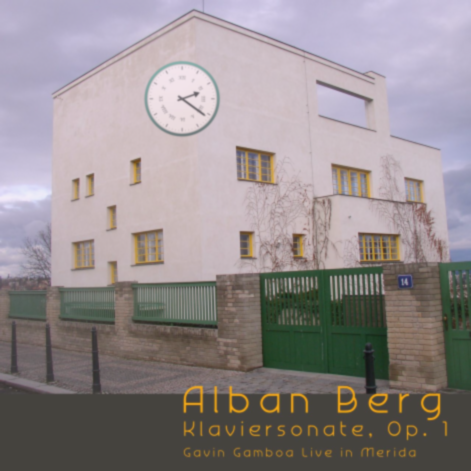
2:21
